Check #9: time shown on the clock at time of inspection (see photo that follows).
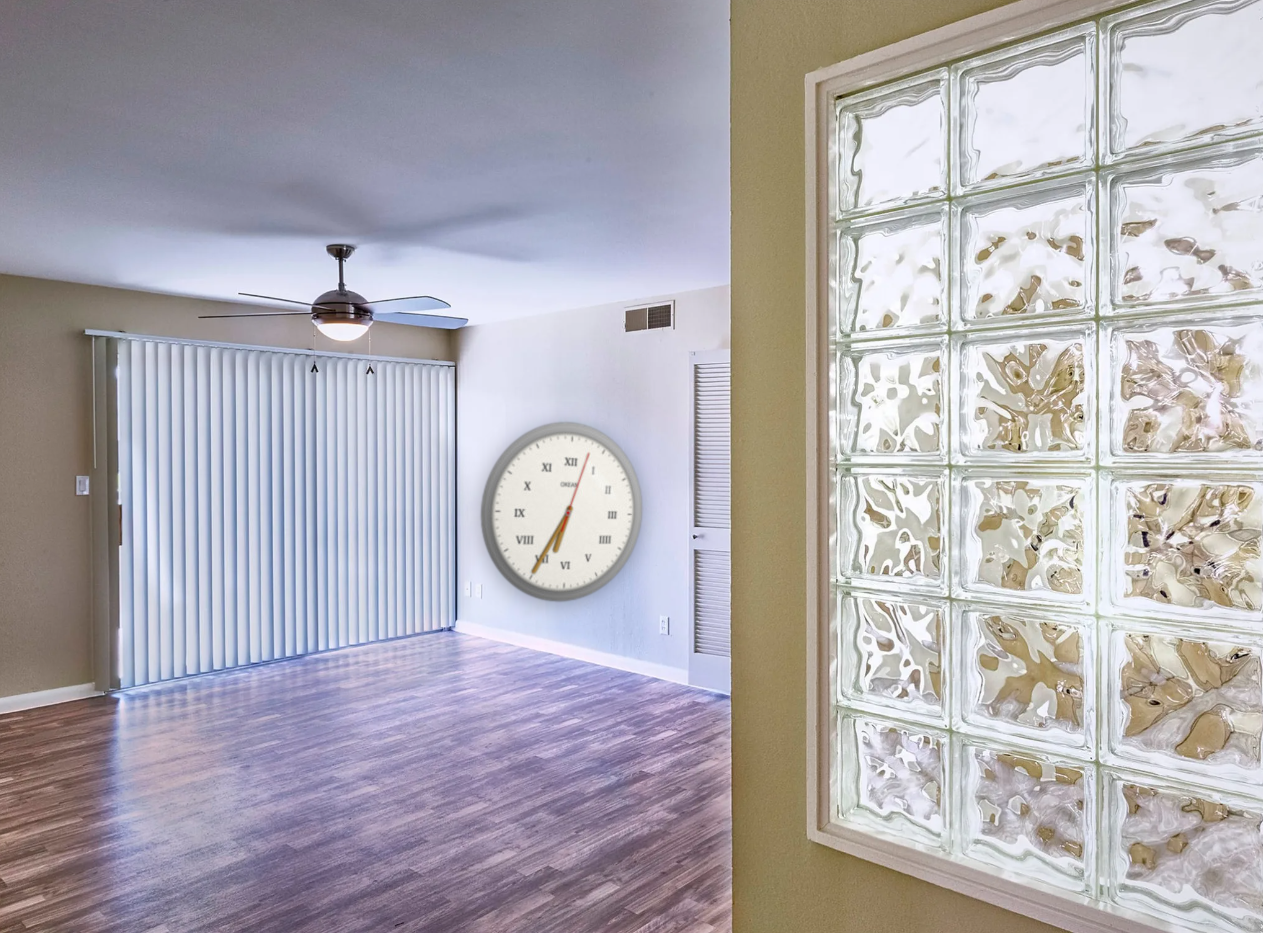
6:35:03
